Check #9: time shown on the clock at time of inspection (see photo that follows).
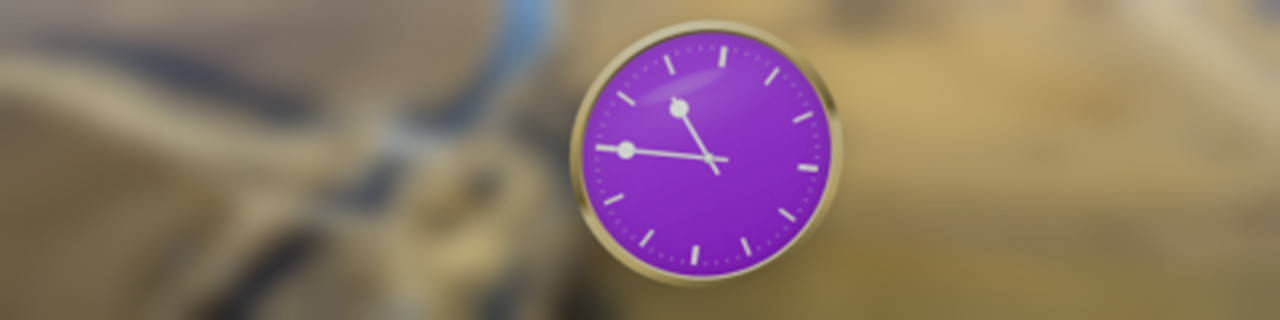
10:45
